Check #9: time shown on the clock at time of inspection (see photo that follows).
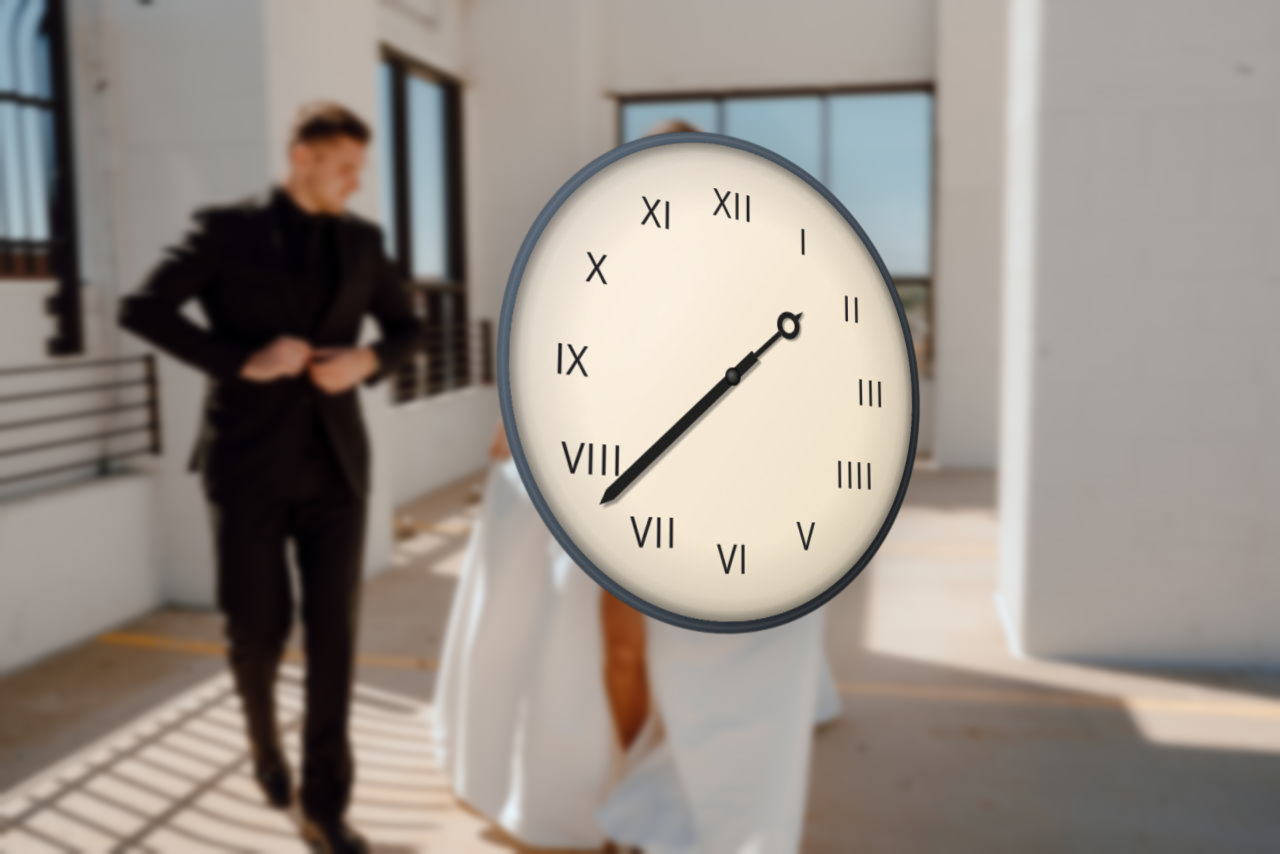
1:38
